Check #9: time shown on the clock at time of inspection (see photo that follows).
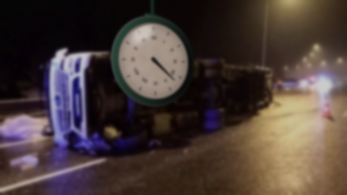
4:22
